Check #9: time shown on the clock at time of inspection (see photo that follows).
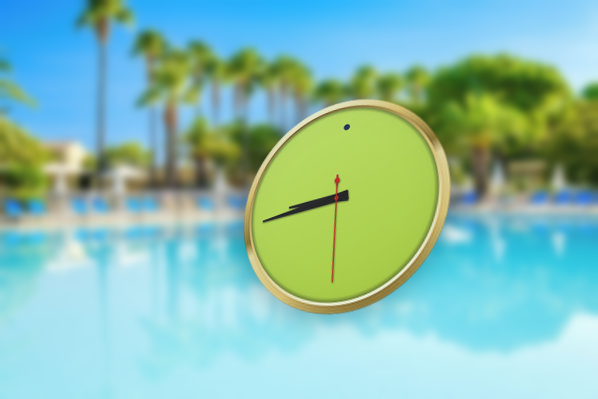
8:42:29
